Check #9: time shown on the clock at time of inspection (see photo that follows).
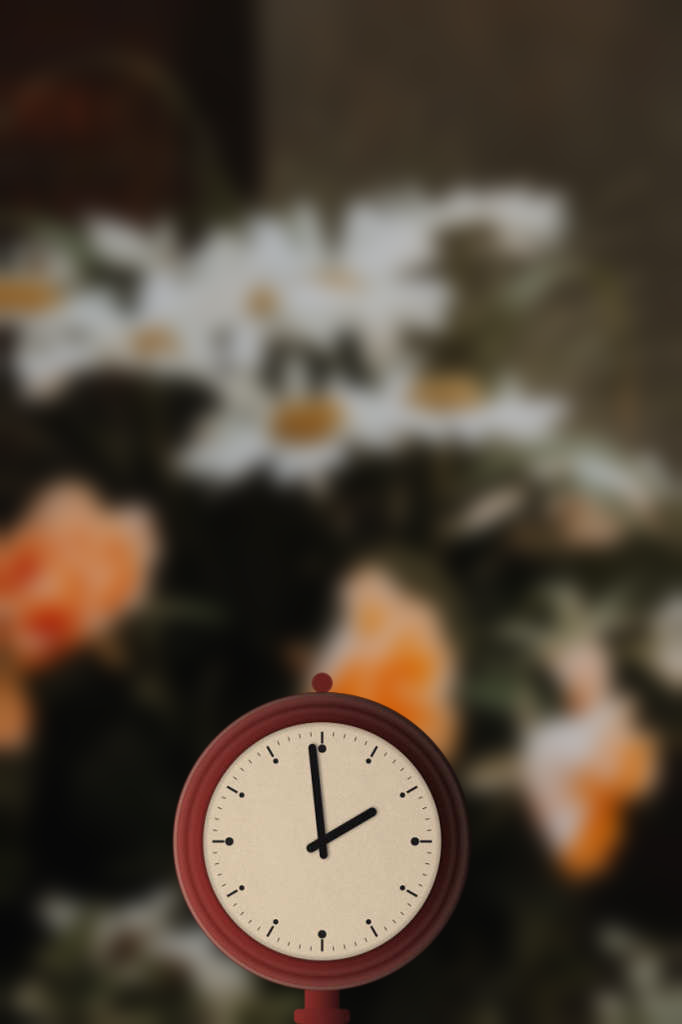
1:59
